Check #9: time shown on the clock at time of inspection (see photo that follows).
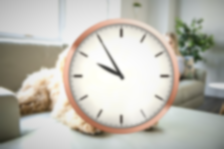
9:55
